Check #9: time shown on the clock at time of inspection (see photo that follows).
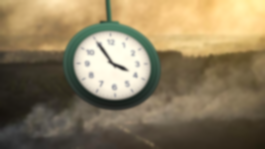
3:55
